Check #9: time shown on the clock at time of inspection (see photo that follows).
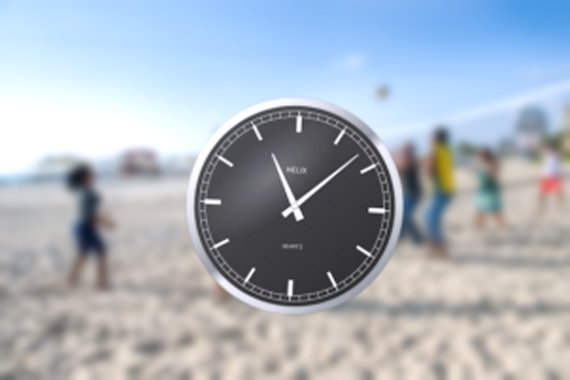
11:08
